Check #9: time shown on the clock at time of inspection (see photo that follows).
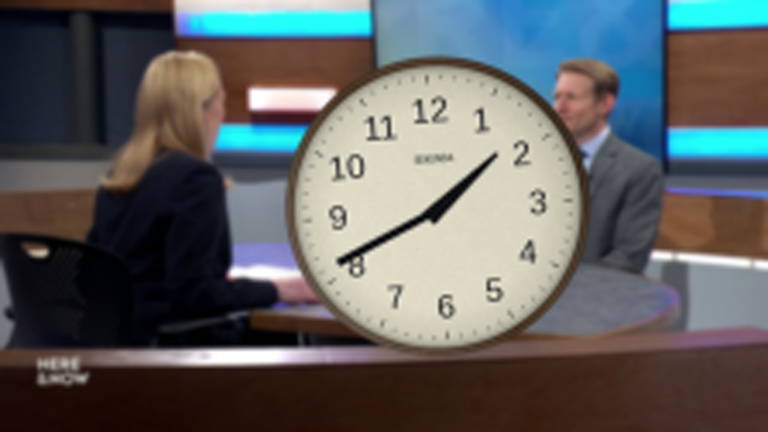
1:41
